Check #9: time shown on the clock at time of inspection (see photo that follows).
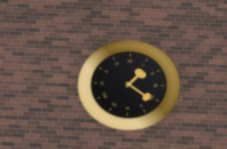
1:21
